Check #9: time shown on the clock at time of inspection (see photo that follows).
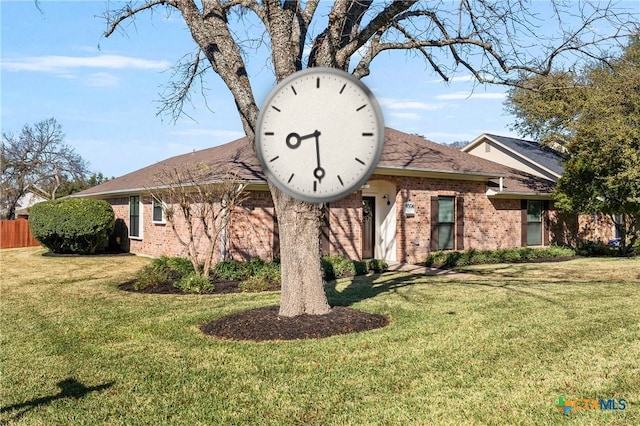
8:29
